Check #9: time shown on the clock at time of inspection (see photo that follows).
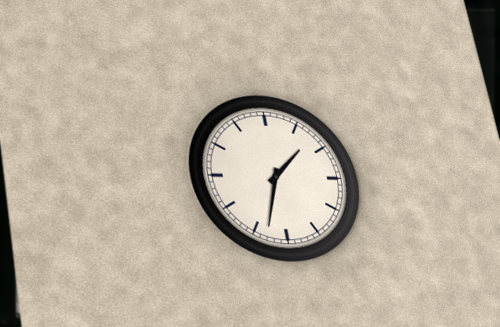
1:33
